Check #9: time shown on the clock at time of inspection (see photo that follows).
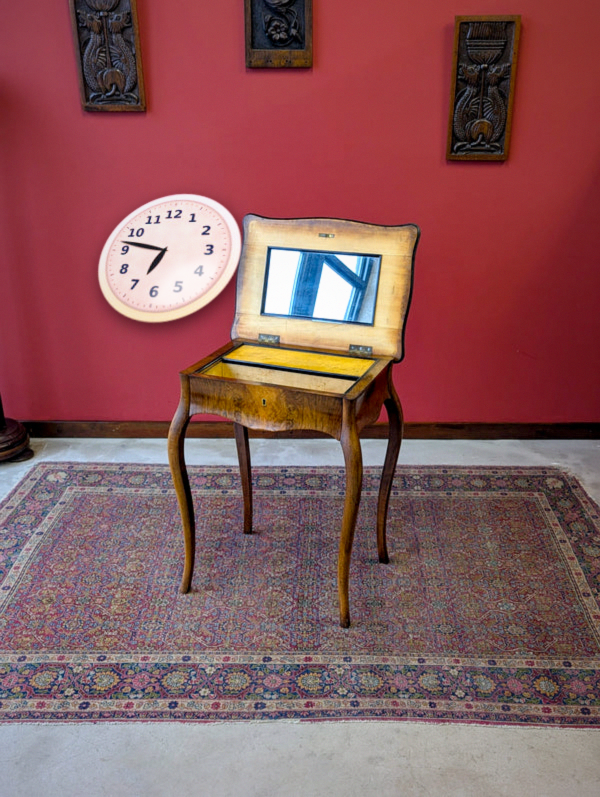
6:47
